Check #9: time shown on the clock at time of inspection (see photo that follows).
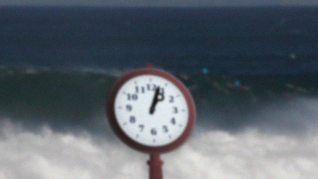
1:03
